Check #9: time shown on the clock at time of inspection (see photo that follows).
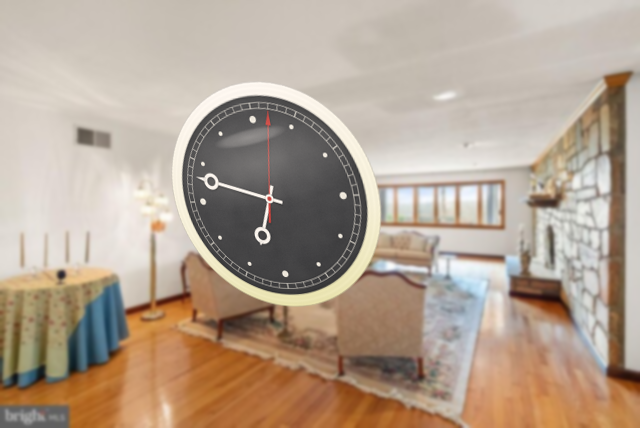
6:48:02
